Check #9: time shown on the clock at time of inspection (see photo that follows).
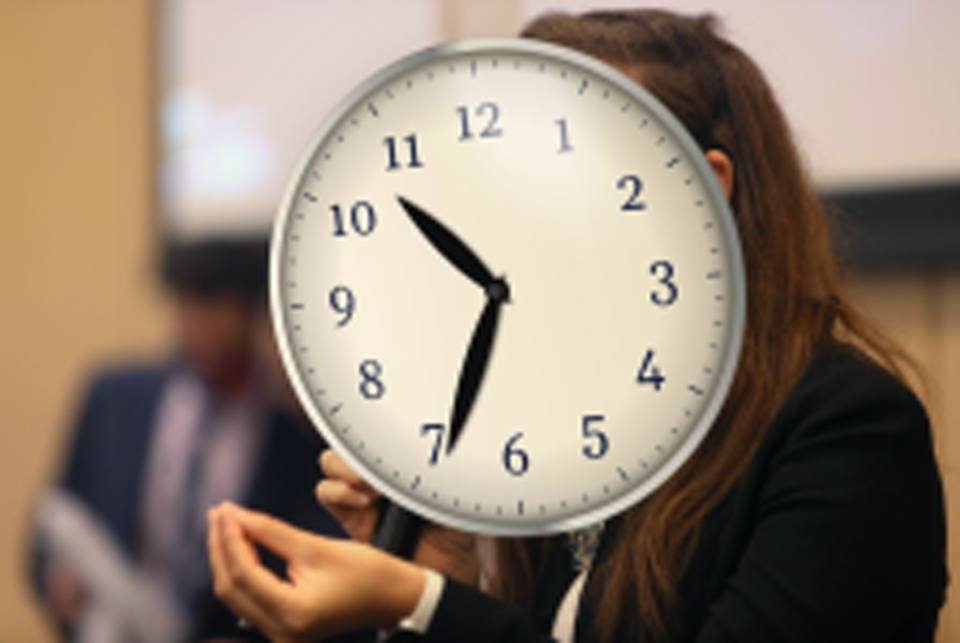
10:34
